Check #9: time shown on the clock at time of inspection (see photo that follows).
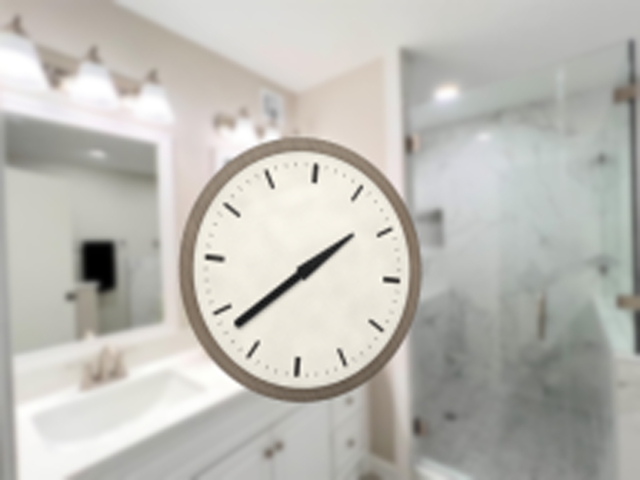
1:38
